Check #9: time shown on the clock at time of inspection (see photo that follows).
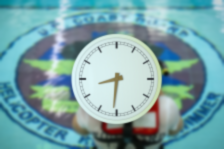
8:31
